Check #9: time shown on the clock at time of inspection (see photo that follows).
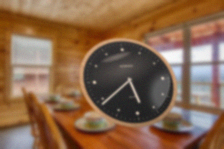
5:39
